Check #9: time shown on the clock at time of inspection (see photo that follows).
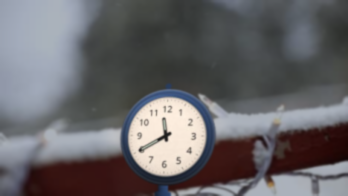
11:40
